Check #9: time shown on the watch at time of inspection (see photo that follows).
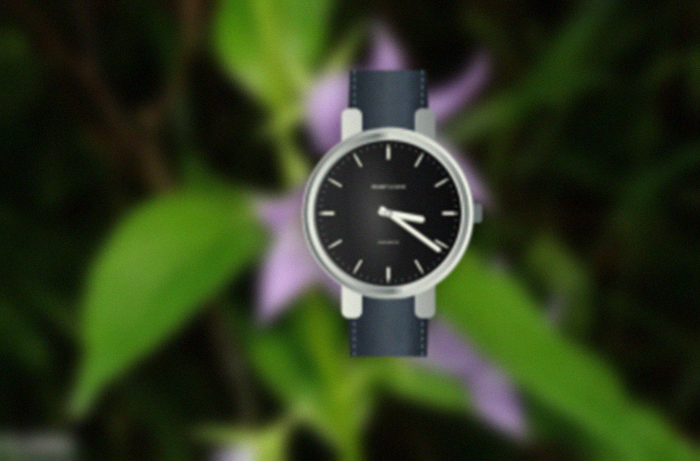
3:21
